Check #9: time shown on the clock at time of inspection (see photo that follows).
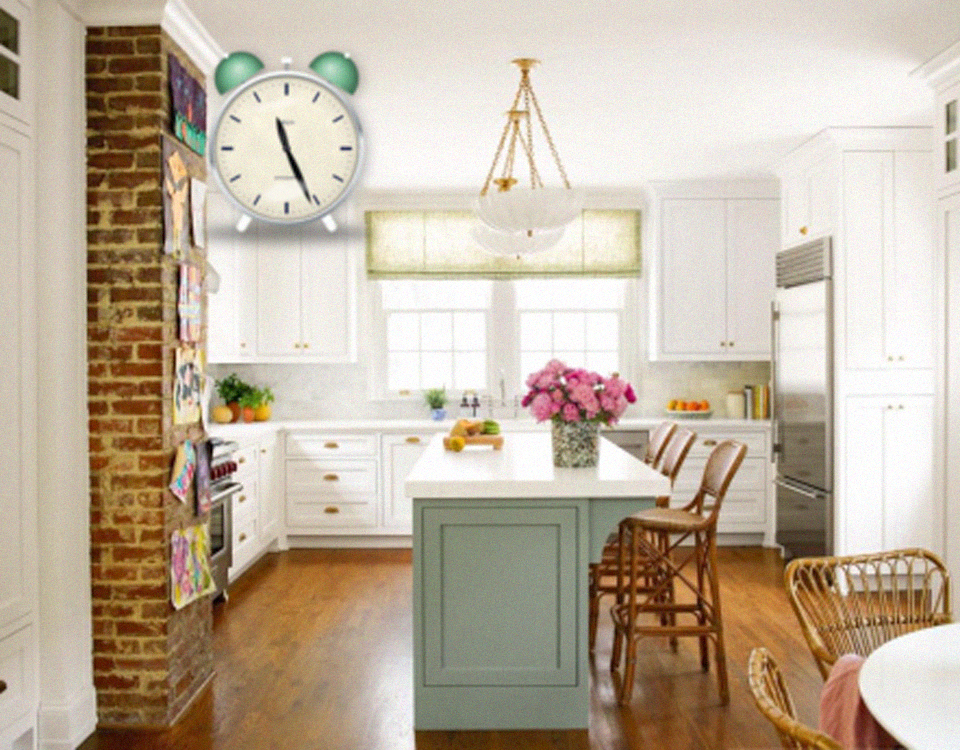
11:26
